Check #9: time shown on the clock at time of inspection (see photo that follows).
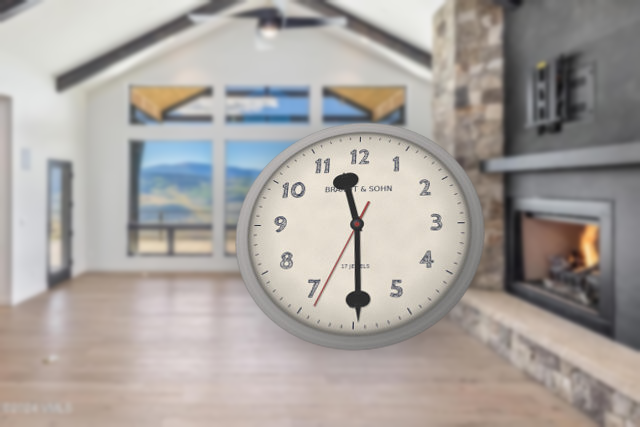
11:29:34
